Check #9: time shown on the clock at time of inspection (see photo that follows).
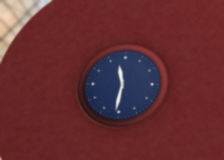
11:31
